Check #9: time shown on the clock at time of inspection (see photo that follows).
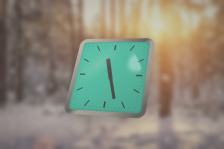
11:27
